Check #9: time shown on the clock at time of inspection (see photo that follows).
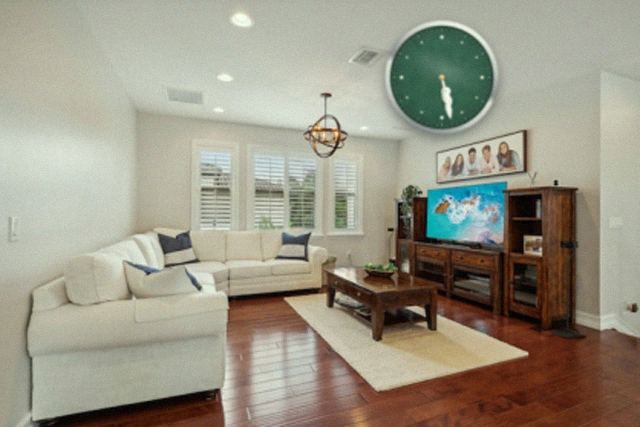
5:28
